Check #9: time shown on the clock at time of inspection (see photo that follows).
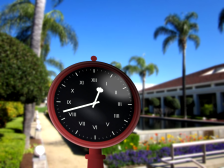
12:42
